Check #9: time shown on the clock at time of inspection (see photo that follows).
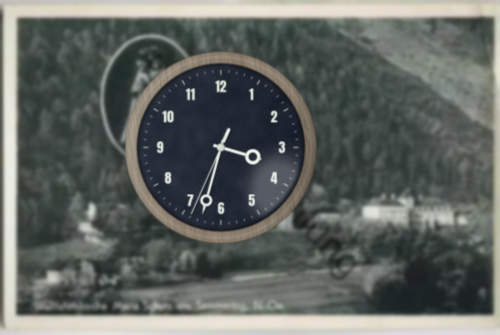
3:32:34
